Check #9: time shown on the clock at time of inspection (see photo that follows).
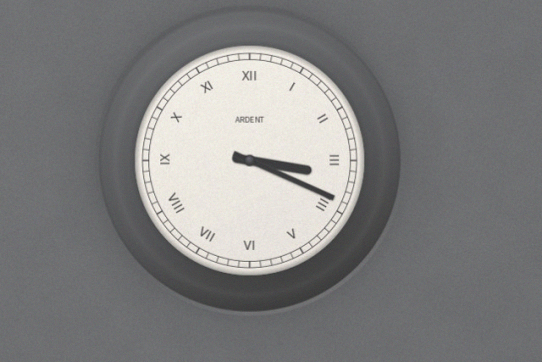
3:19
